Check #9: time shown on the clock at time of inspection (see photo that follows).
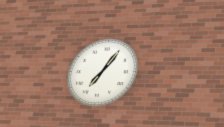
7:05
